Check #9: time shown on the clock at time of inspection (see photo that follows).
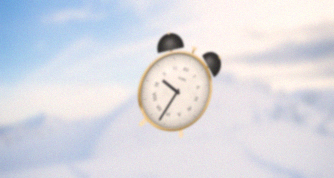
9:32
